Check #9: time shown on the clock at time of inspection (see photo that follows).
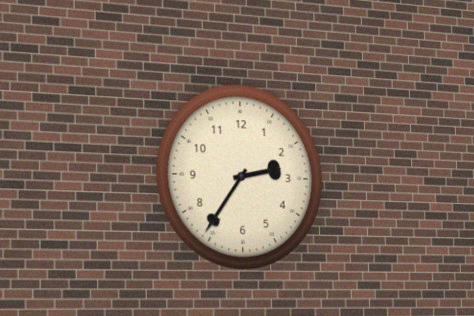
2:36
